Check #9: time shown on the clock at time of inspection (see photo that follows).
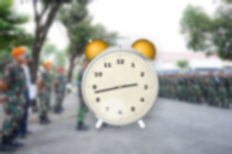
2:43
